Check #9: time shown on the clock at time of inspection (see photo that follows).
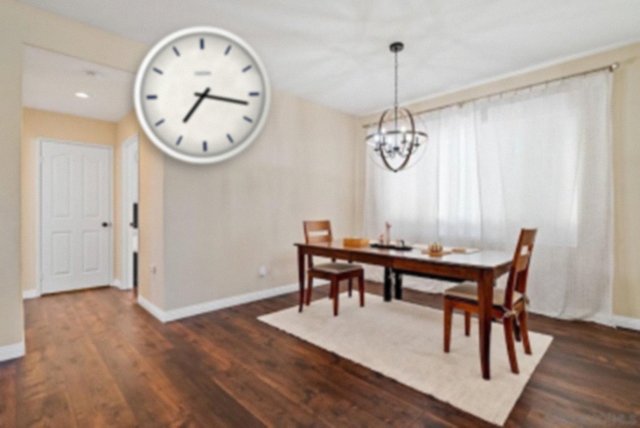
7:17
